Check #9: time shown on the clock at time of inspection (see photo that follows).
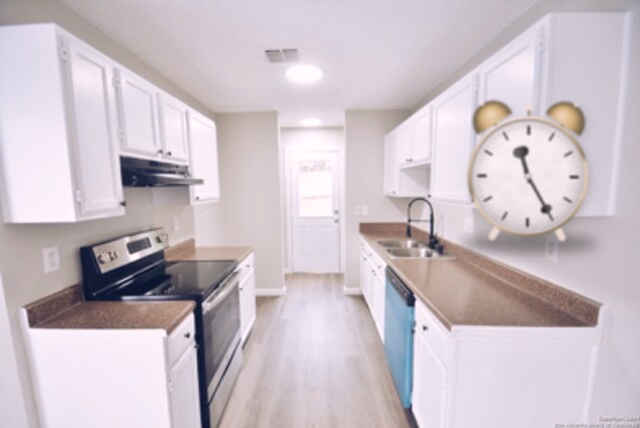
11:25
